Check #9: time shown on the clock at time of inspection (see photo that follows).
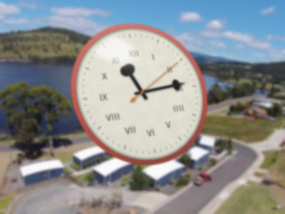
11:14:10
